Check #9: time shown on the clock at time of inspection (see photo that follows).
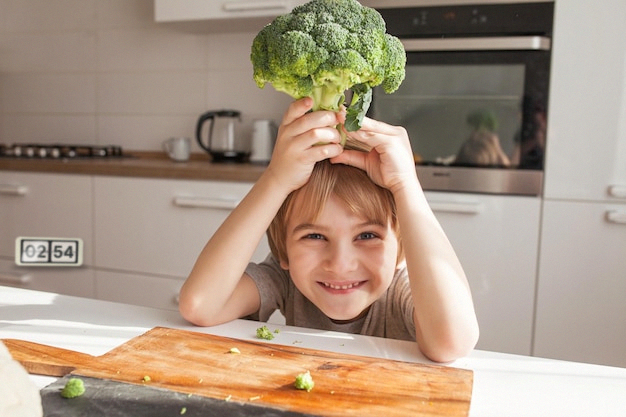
2:54
